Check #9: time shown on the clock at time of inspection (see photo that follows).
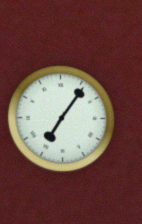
7:06
